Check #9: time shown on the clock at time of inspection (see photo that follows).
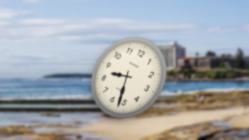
8:27
